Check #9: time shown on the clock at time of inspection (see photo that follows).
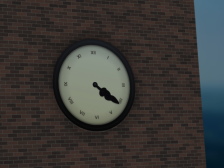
4:21
